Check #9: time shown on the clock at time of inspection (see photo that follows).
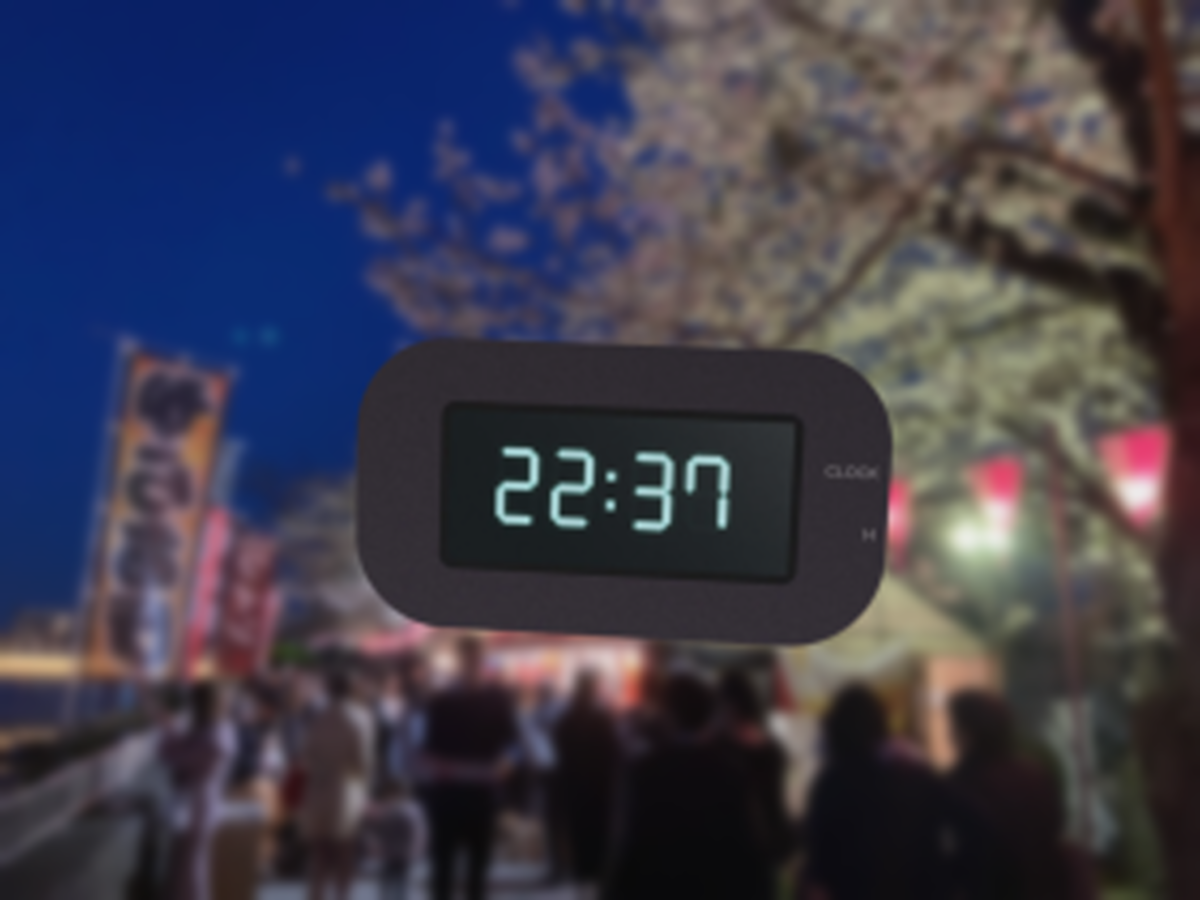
22:37
